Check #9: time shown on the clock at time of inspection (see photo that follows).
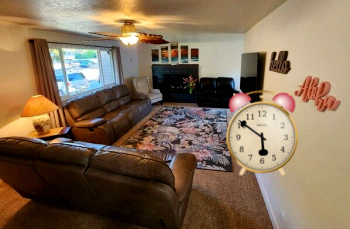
5:51
